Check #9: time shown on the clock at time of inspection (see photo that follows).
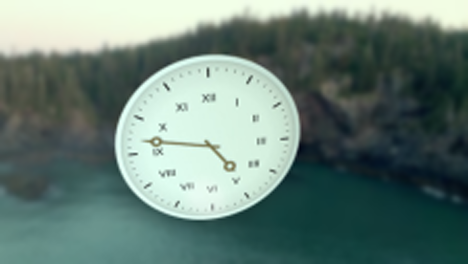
4:47
